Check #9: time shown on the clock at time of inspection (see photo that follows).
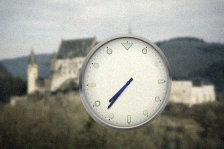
7:37
